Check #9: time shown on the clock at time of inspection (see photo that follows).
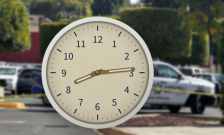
8:14
